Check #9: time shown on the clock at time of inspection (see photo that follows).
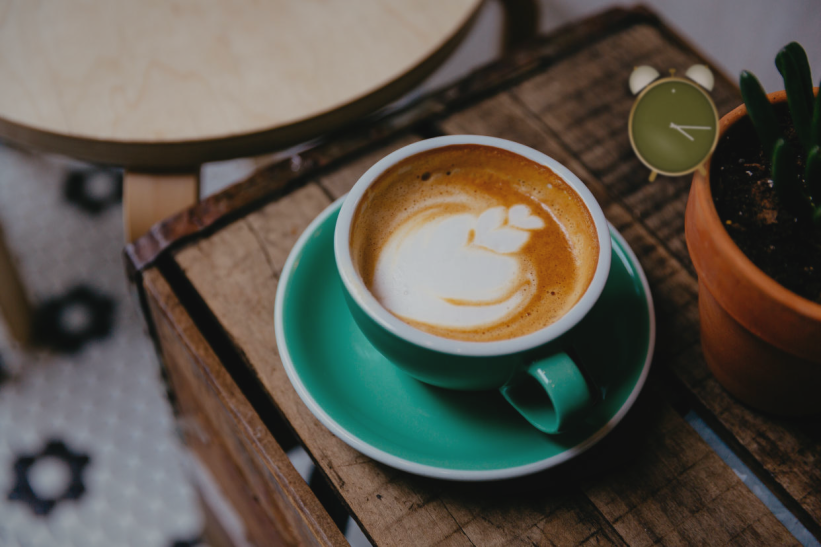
4:16
